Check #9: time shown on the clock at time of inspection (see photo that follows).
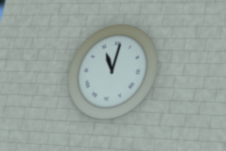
11:01
